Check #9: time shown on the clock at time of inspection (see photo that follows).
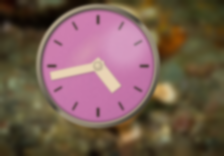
4:43
